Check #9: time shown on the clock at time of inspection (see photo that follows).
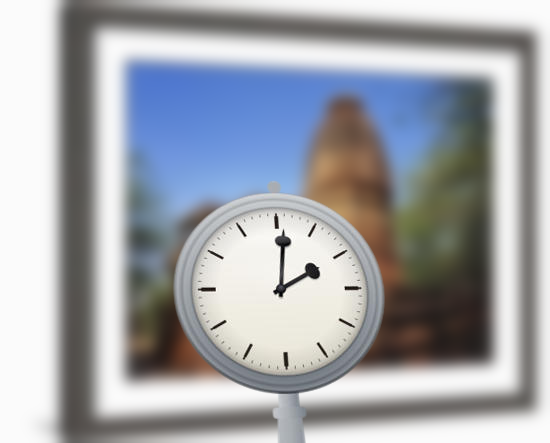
2:01
